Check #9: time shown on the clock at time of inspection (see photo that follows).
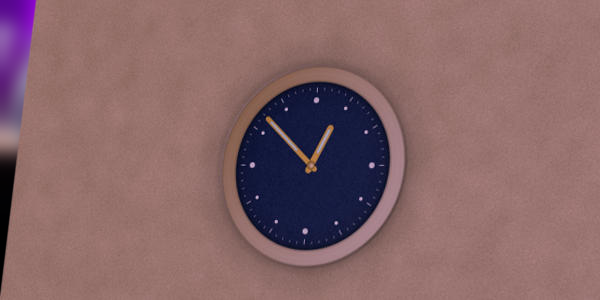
12:52
